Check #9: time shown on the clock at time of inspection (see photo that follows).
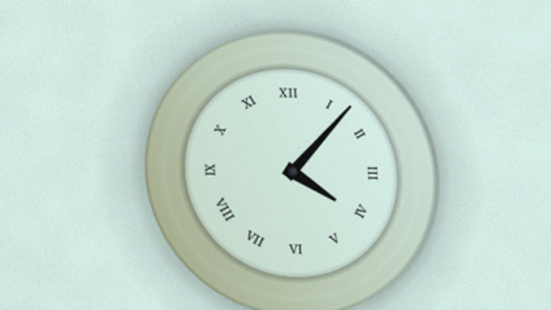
4:07
